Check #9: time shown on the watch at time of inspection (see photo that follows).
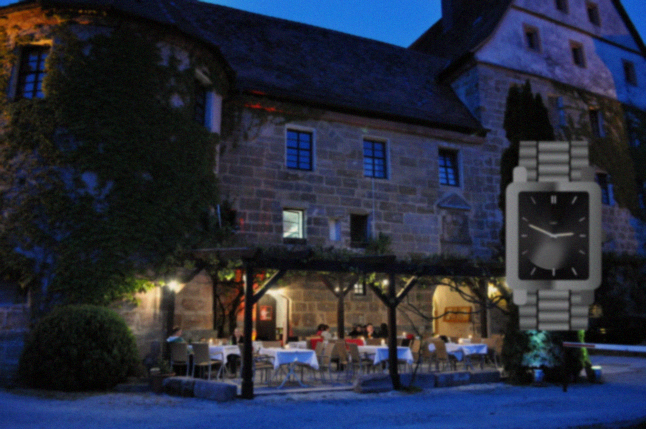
2:49
